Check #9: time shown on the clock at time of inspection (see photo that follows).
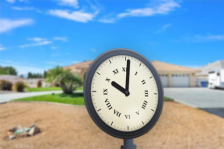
10:01
